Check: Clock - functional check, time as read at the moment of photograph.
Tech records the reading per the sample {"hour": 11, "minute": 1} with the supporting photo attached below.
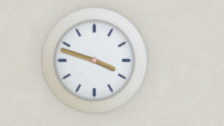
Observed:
{"hour": 3, "minute": 48}
